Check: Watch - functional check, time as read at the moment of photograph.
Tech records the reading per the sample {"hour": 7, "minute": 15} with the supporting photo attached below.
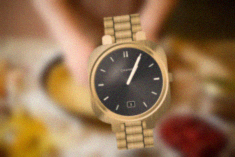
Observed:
{"hour": 1, "minute": 5}
